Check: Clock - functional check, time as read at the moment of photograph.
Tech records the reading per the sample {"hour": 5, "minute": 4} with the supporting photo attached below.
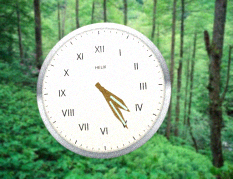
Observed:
{"hour": 4, "minute": 25}
